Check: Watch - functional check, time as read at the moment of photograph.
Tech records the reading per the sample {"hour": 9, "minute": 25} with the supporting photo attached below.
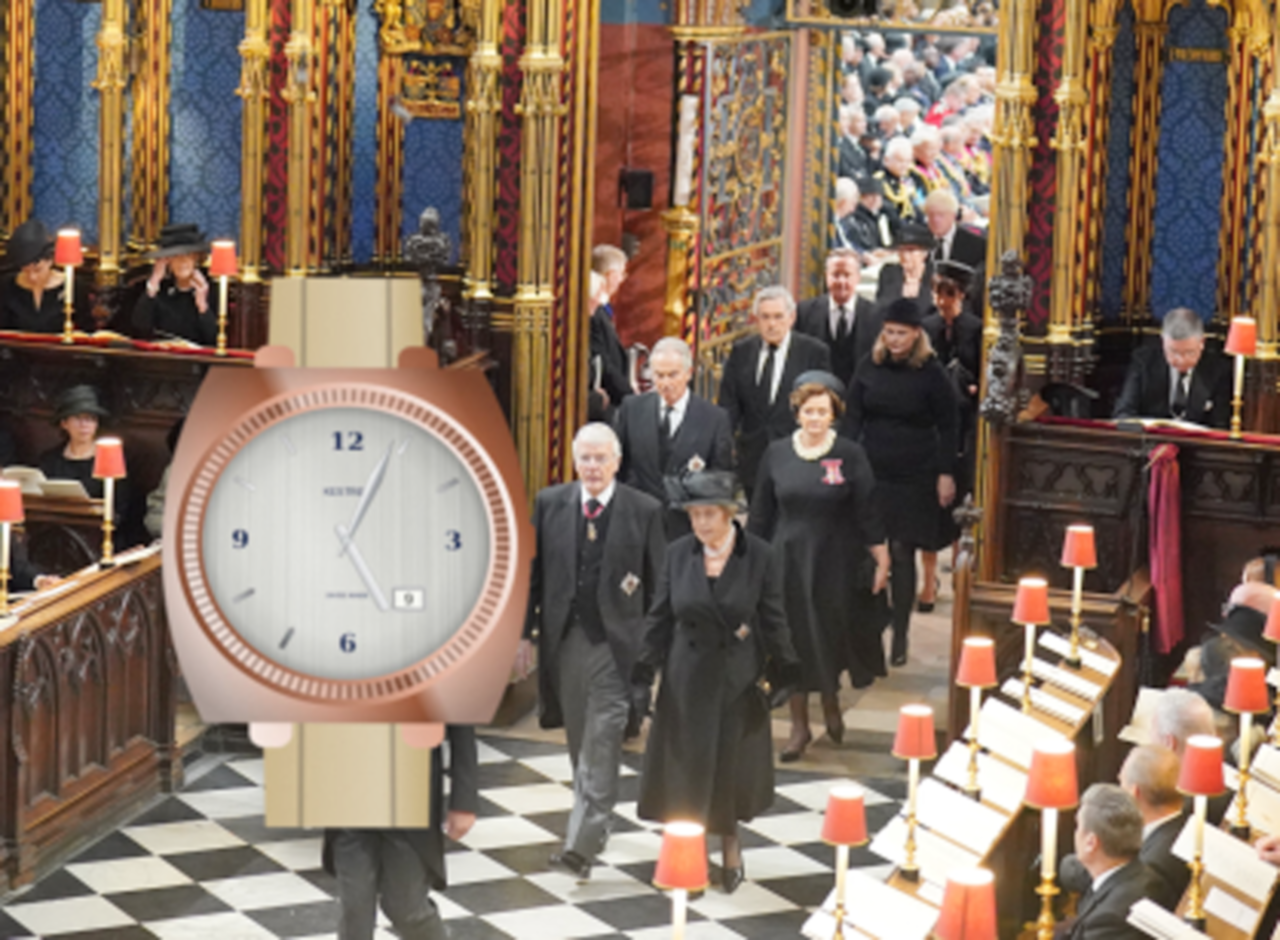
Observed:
{"hour": 5, "minute": 4}
